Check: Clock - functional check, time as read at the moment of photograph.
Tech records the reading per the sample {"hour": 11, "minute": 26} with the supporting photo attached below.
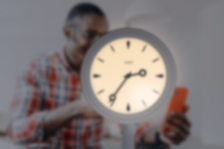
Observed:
{"hour": 2, "minute": 36}
